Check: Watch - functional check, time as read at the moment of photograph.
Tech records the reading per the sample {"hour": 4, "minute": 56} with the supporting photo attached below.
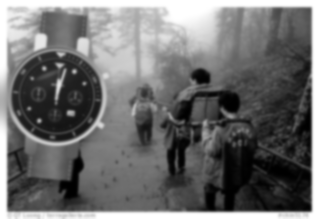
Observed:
{"hour": 12, "minute": 2}
